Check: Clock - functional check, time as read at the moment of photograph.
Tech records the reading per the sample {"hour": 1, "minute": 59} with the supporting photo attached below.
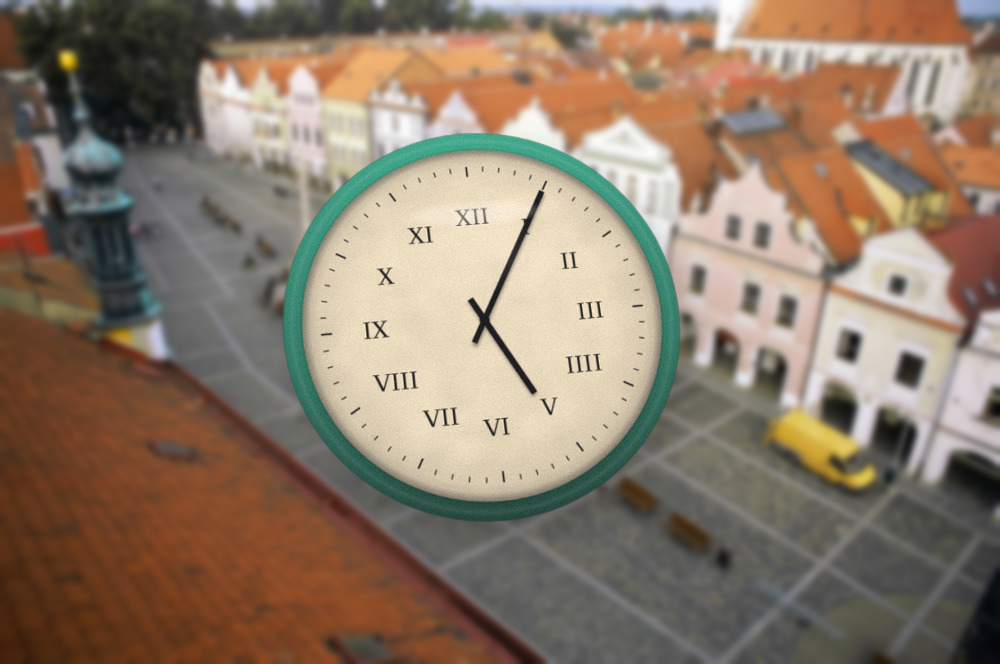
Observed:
{"hour": 5, "minute": 5}
